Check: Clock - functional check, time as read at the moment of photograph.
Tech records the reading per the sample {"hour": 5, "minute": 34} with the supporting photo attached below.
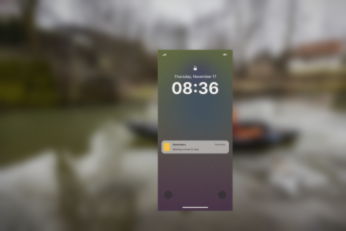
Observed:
{"hour": 8, "minute": 36}
